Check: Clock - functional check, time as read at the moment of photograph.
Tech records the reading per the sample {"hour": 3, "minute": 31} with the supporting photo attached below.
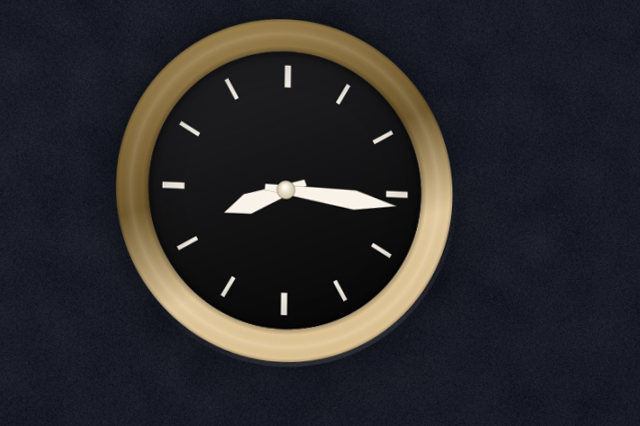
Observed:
{"hour": 8, "minute": 16}
